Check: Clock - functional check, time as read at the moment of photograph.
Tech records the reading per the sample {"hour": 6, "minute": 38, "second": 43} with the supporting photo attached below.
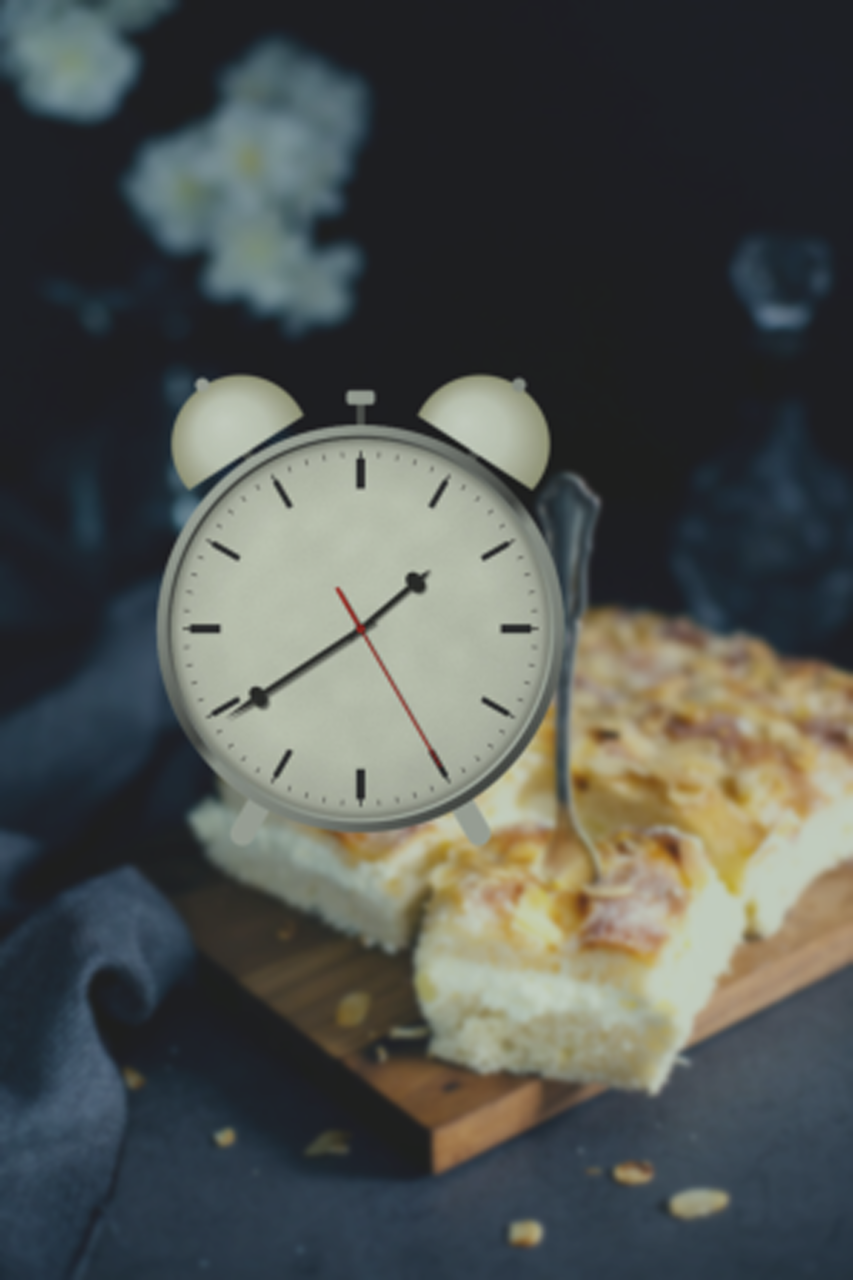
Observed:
{"hour": 1, "minute": 39, "second": 25}
